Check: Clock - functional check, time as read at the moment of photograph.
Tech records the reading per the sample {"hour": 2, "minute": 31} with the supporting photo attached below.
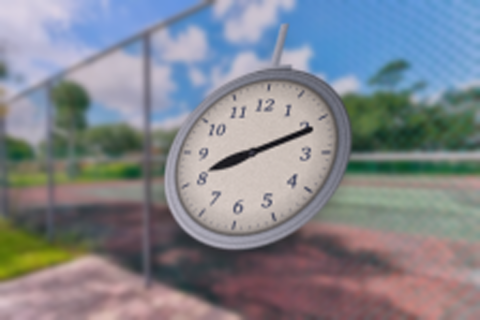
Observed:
{"hour": 8, "minute": 11}
